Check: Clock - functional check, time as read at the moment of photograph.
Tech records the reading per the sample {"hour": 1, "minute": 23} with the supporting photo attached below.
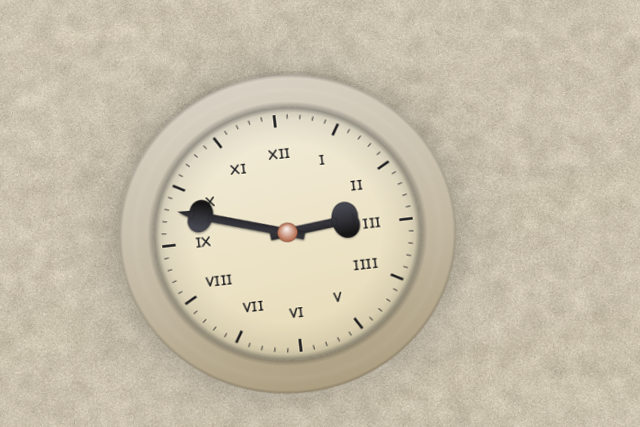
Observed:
{"hour": 2, "minute": 48}
